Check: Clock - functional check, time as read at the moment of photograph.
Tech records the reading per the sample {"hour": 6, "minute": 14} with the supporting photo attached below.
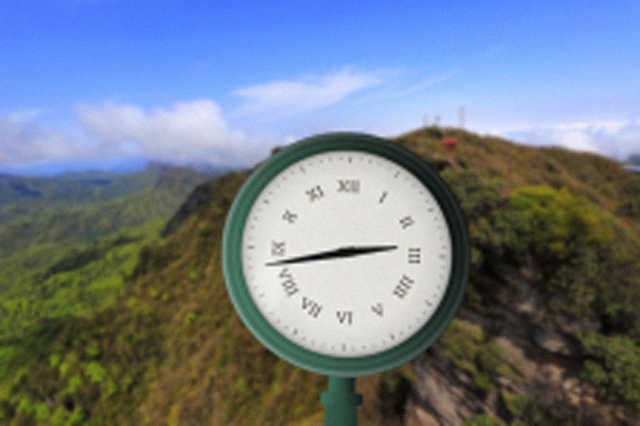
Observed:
{"hour": 2, "minute": 43}
